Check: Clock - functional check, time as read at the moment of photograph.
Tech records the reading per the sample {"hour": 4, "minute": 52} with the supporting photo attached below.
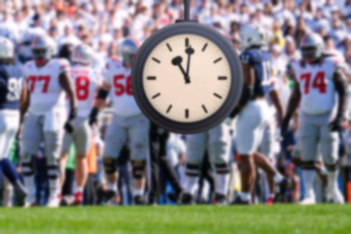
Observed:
{"hour": 11, "minute": 1}
